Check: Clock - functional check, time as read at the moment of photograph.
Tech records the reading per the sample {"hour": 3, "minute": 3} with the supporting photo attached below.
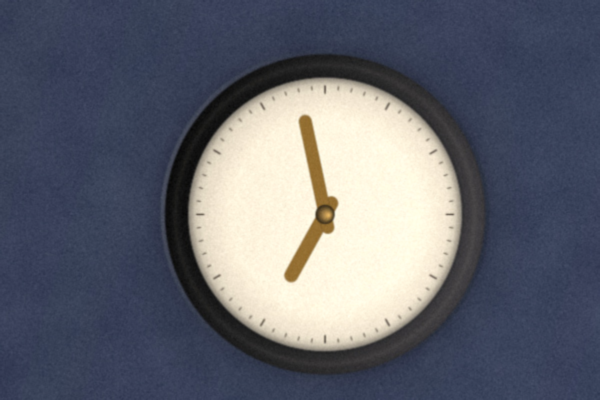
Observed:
{"hour": 6, "minute": 58}
